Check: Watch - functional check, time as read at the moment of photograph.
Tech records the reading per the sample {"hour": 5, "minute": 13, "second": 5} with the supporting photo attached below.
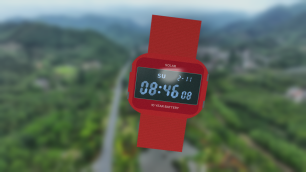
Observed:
{"hour": 8, "minute": 46, "second": 8}
